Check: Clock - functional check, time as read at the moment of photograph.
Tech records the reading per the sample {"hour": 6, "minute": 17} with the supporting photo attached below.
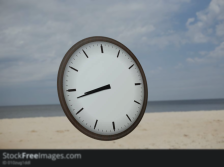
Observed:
{"hour": 8, "minute": 43}
